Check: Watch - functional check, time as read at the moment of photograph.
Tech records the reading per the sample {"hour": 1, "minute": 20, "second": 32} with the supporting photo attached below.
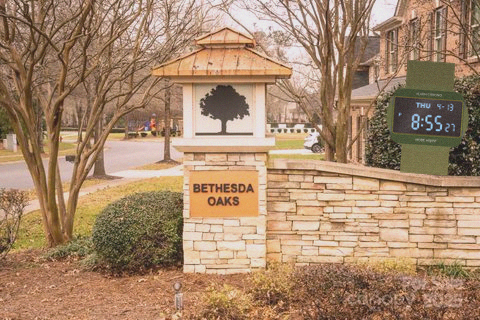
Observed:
{"hour": 8, "minute": 55, "second": 27}
